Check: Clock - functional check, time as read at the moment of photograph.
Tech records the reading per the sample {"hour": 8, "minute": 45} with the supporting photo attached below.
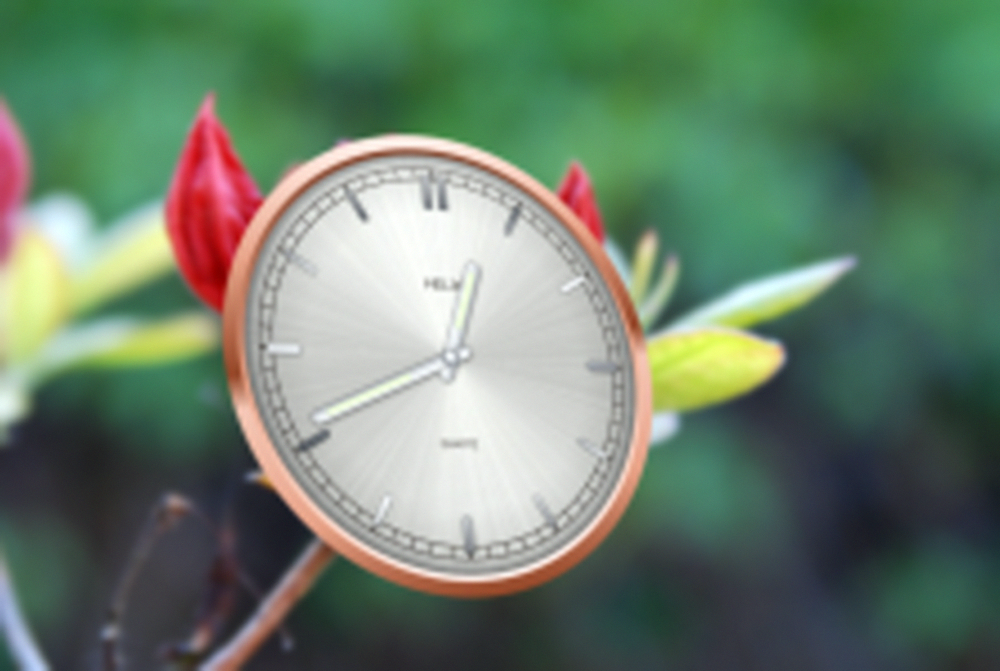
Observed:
{"hour": 12, "minute": 41}
